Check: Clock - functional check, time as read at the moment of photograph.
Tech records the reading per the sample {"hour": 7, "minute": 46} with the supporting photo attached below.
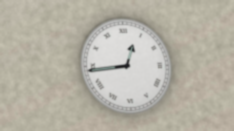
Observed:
{"hour": 12, "minute": 44}
